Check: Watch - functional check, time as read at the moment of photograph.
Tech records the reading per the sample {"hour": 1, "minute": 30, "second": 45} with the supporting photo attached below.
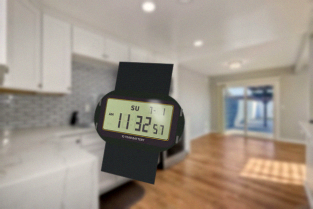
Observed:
{"hour": 11, "minute": 32, "second": 57}
